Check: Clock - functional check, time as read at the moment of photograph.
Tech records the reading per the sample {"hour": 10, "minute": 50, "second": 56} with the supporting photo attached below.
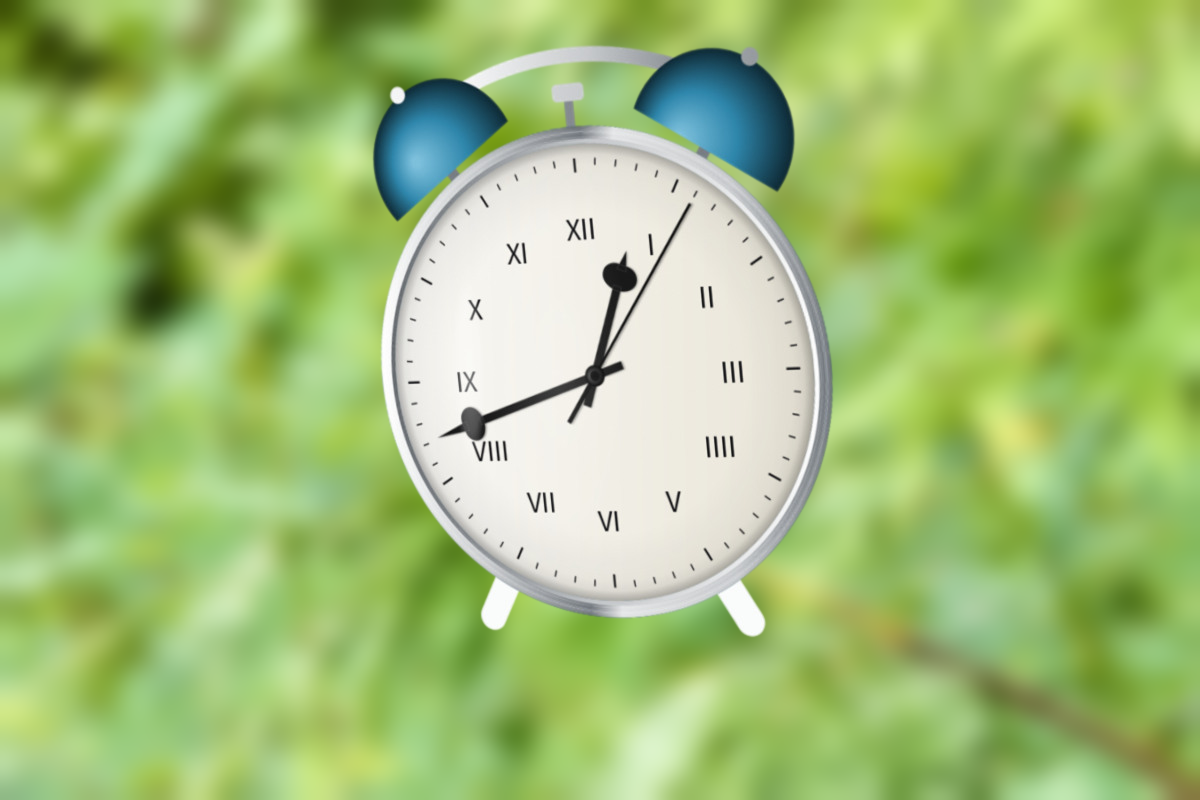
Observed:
{"hour": 12, "minute": 42, "second": 6}
